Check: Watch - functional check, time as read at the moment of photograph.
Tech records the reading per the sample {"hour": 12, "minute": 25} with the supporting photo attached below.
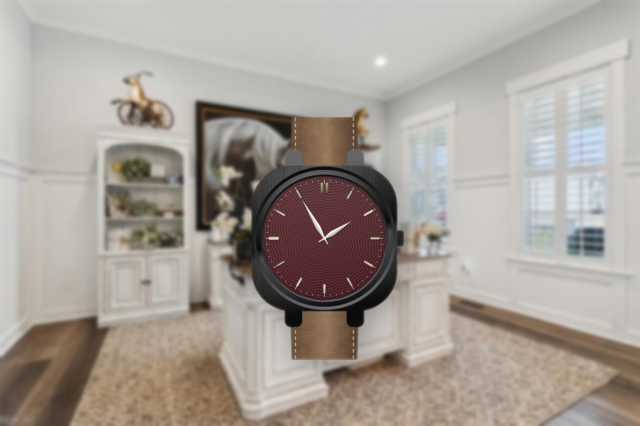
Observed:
{"hour": 1, "minute": 55}
